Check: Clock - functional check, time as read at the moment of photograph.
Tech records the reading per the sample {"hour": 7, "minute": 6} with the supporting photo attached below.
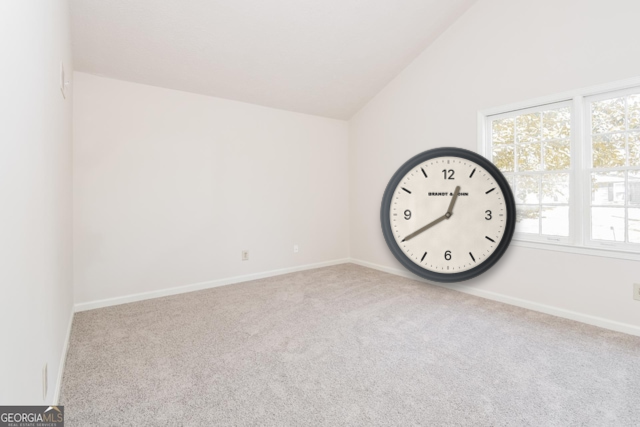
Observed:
{"hour": 12, "minute": 40}
